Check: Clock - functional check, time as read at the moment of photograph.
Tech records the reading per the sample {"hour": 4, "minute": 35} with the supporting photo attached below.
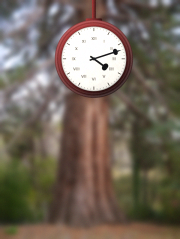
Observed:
{"hour": 4, "minute": 12}
